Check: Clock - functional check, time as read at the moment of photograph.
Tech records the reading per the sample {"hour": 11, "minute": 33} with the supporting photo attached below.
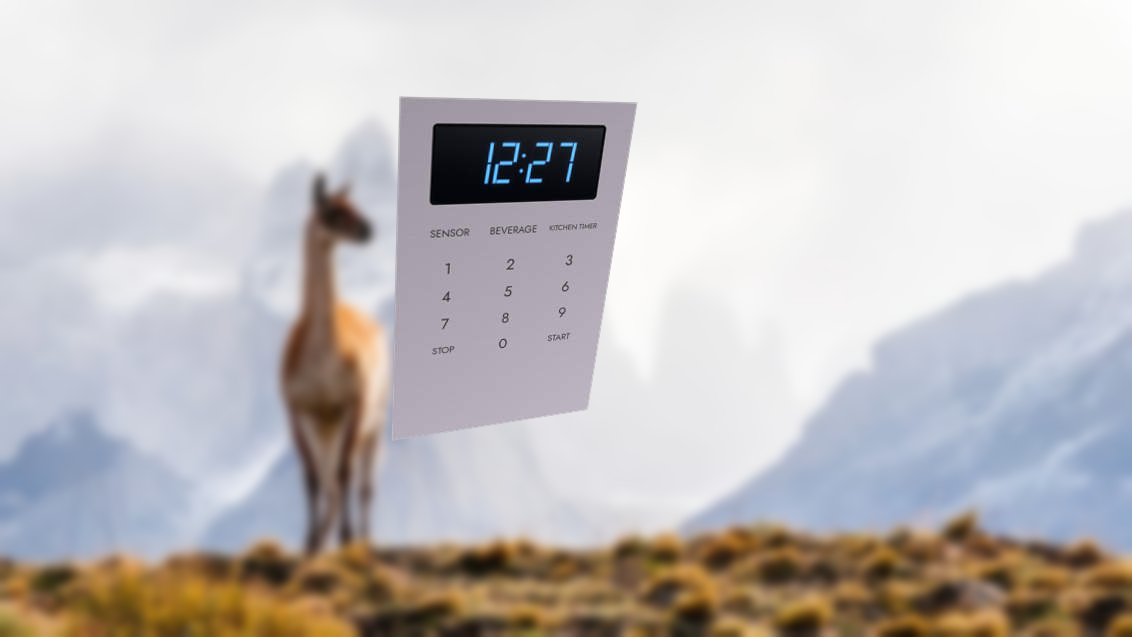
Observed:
{"hour": 12, "minute": 27}
